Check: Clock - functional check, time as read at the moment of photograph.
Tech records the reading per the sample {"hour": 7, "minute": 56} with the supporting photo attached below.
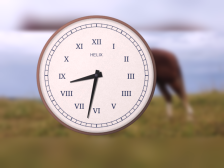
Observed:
{"hour": 8, "minute": 32}
